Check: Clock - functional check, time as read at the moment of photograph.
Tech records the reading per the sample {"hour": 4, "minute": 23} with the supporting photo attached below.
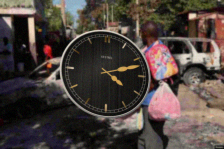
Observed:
{"hour": 4, "minute": 12}
